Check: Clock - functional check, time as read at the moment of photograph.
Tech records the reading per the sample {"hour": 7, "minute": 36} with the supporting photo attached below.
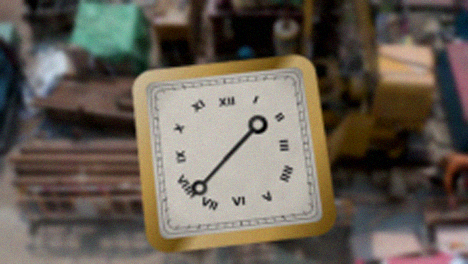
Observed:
{"hour": 1, "minute": 38}
